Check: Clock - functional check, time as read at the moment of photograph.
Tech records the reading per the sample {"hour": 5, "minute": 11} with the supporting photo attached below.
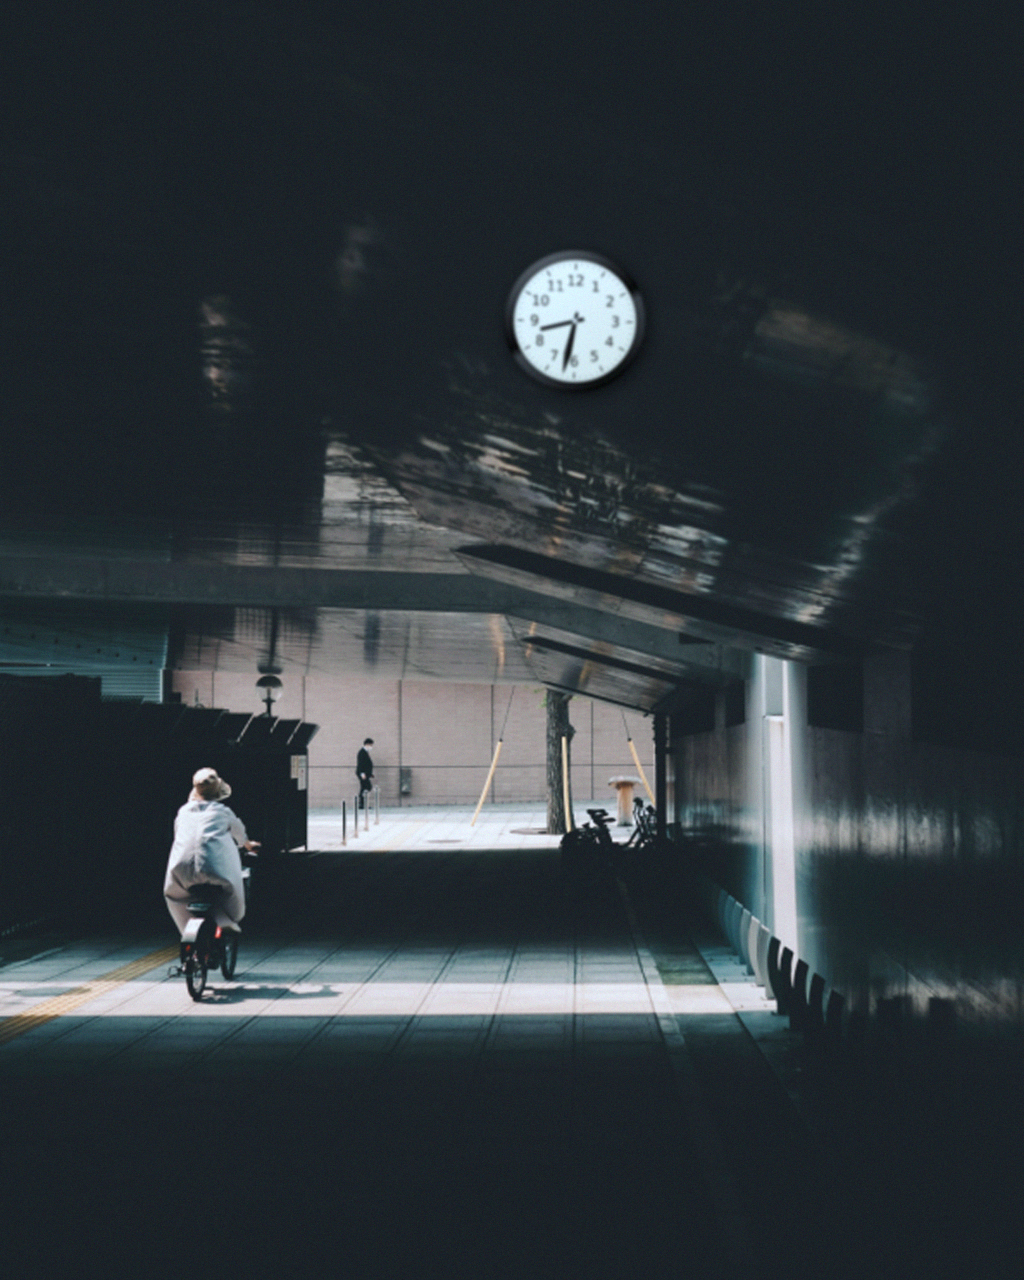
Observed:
{"hour": 8, "minute": 32}
